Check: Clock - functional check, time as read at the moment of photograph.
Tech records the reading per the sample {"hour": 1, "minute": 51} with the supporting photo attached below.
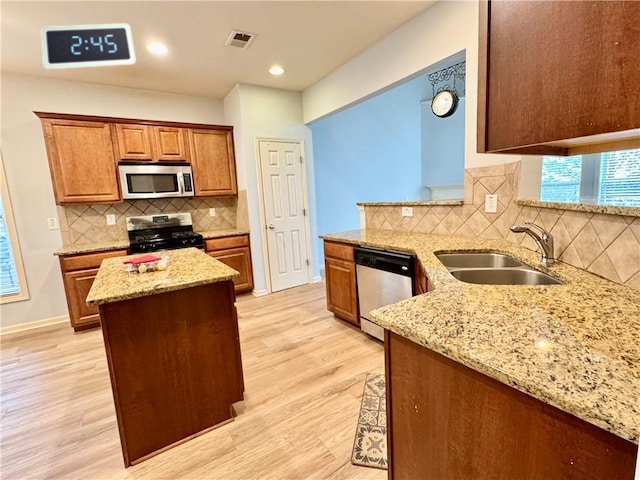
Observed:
{"hour": 2, "minute": 45}
